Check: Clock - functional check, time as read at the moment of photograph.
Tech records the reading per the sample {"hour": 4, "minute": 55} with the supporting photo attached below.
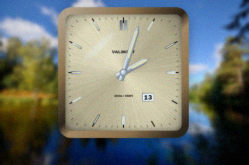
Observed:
{"hour": 2, "minute": 3}
